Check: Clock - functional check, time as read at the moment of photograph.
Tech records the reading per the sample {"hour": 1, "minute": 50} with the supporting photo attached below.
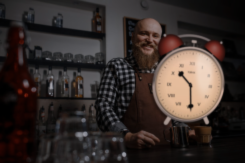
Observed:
{"hour": 10, "minute": 29}
